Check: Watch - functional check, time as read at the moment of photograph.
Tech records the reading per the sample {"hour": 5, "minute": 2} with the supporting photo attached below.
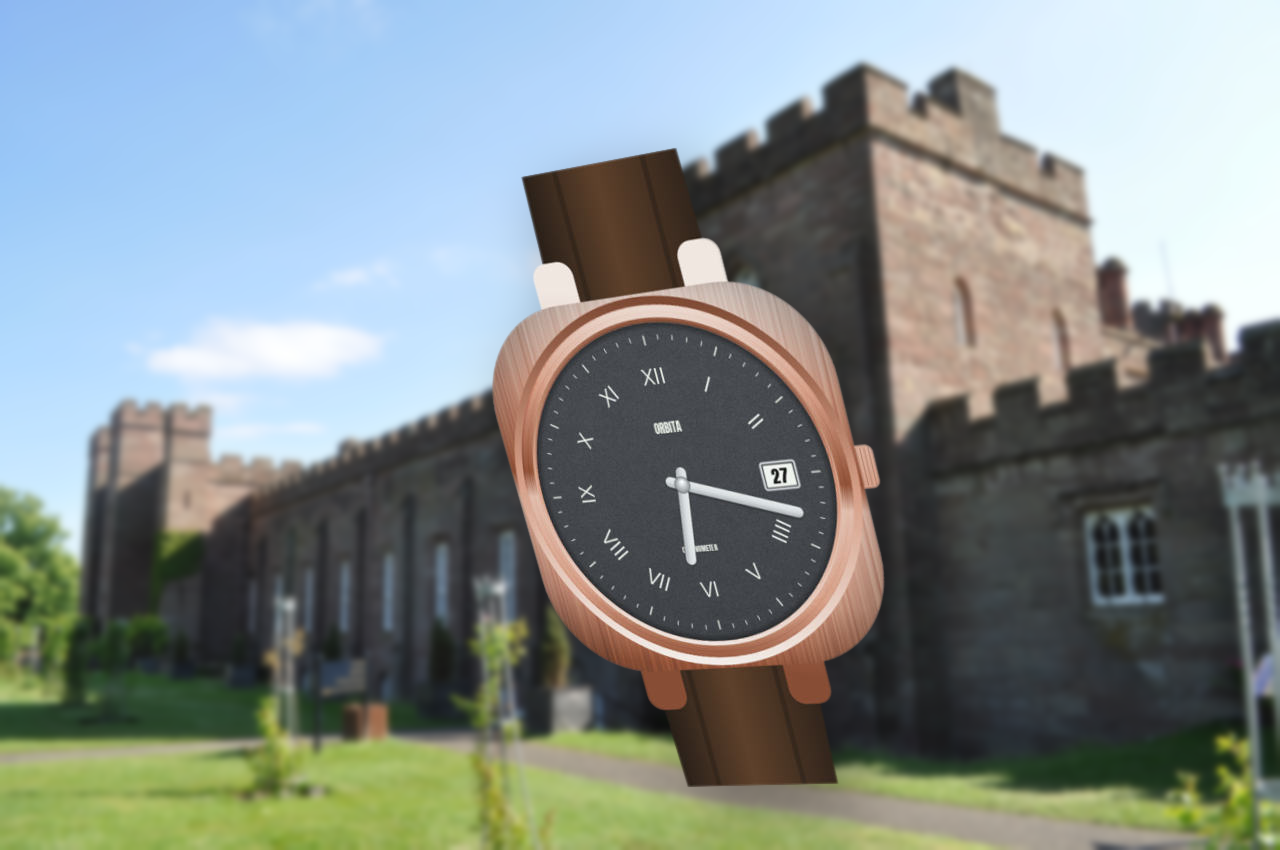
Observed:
{"hour": 6, "minute": 18}
